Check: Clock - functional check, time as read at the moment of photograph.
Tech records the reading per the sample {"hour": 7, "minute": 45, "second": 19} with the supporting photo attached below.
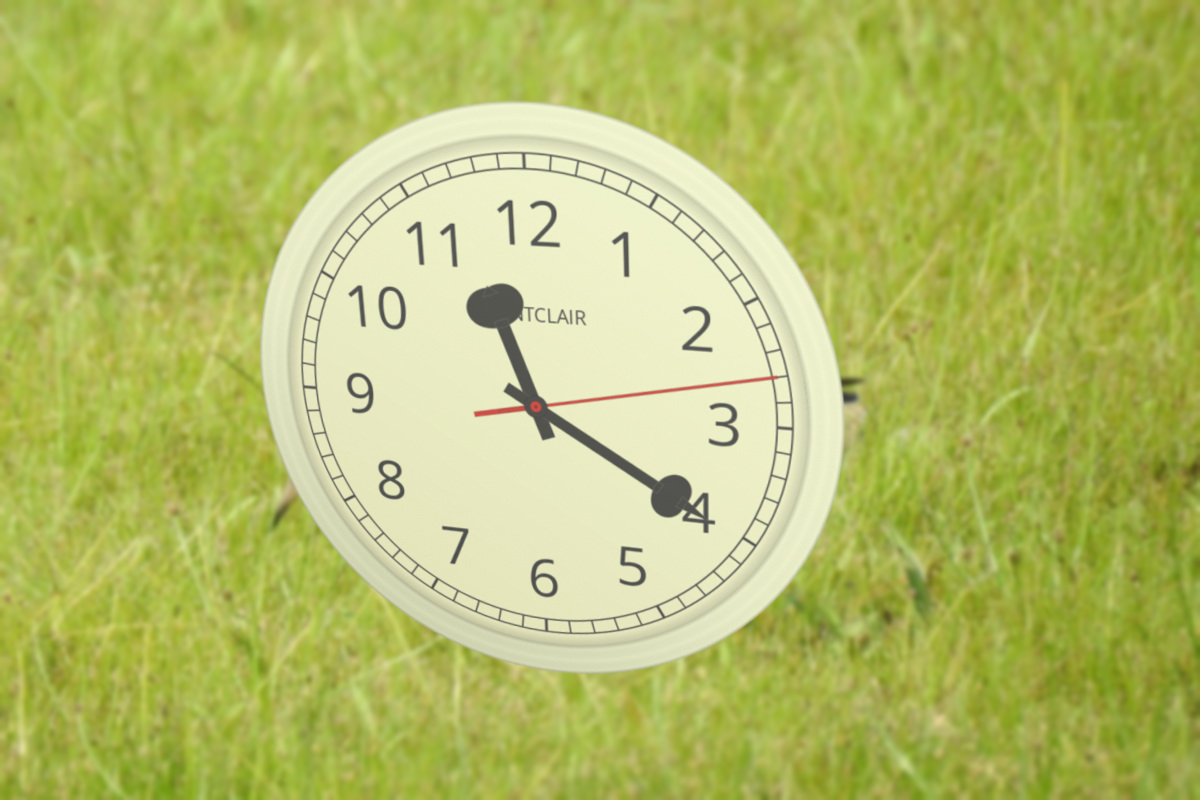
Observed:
{"hour": 11, "minute": 20, "second": 13}
